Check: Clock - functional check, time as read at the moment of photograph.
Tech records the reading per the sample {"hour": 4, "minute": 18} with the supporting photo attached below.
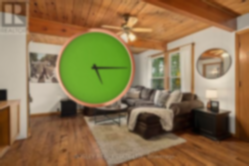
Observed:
{"hour": 5, "minute": 15}
